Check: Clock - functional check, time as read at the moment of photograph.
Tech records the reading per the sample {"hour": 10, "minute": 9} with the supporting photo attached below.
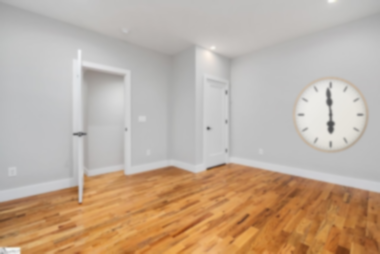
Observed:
{"hour": 5, "minute": 59}
